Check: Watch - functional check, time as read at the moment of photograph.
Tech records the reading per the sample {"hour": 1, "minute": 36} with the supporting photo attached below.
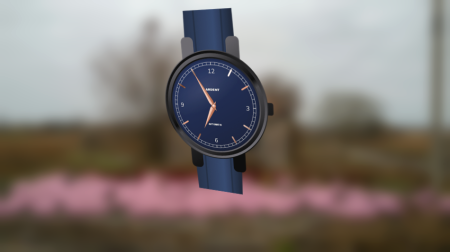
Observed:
{"hour": 6, "minute": 55}
